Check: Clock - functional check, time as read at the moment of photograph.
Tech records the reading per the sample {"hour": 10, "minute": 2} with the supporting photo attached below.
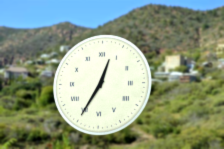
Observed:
{"hour": 12, "minute": 35}
